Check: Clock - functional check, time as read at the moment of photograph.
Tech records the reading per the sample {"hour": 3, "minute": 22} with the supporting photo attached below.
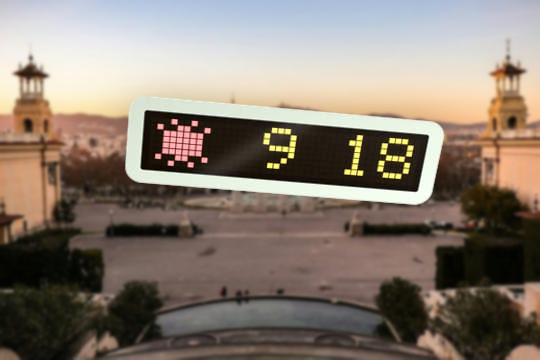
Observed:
{"hour": 9, "minute": 18}
